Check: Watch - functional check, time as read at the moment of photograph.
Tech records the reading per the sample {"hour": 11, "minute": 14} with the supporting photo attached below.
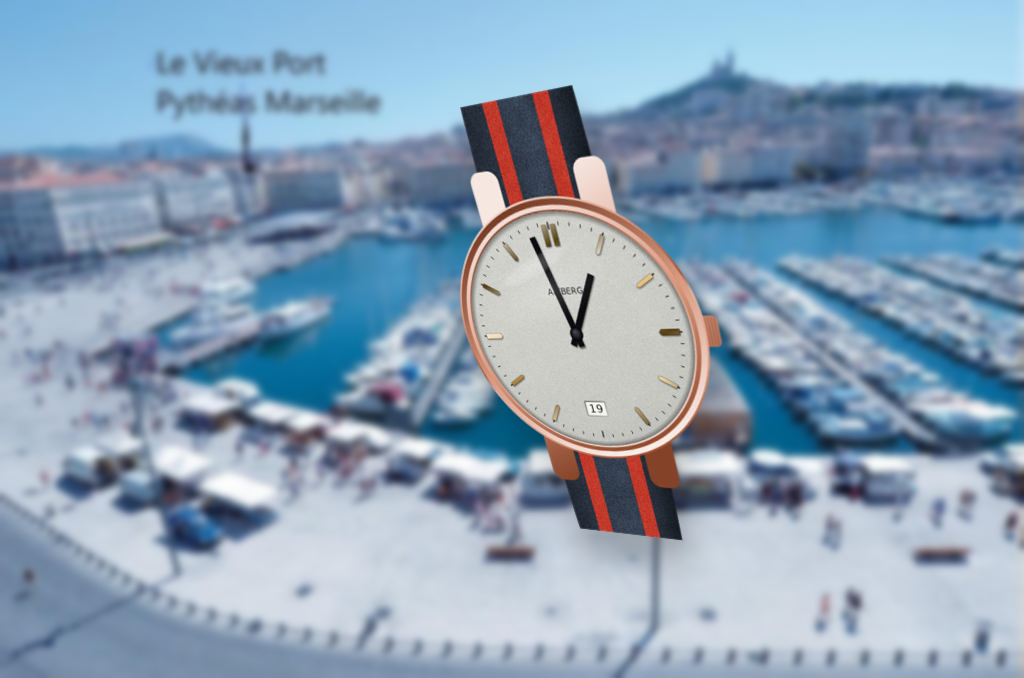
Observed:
{"hour": 12, "minute": 58}
